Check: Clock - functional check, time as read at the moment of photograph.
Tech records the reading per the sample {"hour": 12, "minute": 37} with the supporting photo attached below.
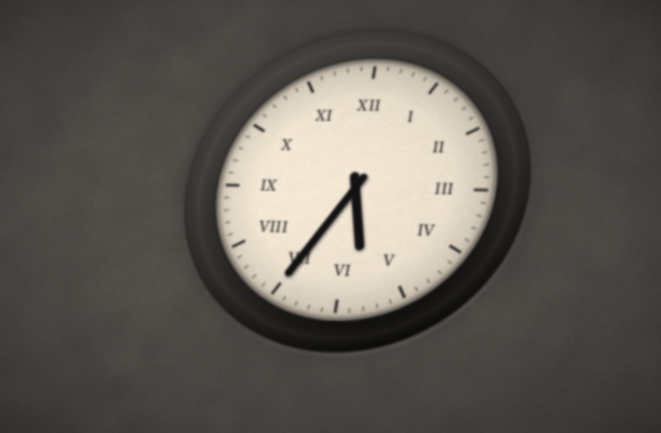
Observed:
{"hour": 5, "minute": 35}
